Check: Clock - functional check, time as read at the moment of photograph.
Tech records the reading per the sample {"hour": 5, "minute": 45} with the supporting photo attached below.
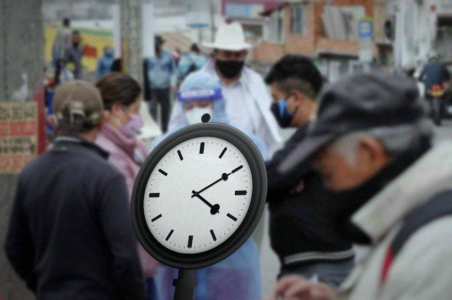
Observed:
{"hour": 4, "minute": 10}
